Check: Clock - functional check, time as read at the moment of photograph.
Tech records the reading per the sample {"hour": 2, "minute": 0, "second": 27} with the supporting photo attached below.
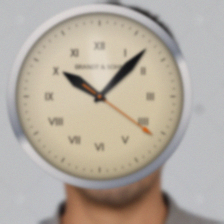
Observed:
{"hour": 10, "minute": 7, "second": 21}
